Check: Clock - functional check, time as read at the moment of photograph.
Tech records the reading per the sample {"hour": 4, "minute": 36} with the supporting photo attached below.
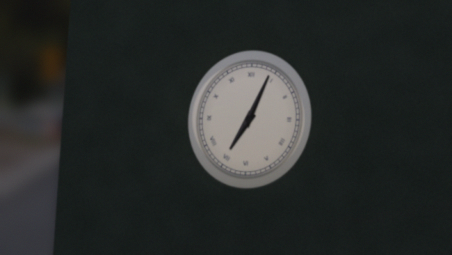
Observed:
{"hour": 7, "minute": 4}
